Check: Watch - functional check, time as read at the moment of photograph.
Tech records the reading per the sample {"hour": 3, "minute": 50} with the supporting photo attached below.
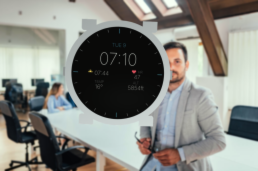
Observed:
{"hour": 7, "minute": 10}
